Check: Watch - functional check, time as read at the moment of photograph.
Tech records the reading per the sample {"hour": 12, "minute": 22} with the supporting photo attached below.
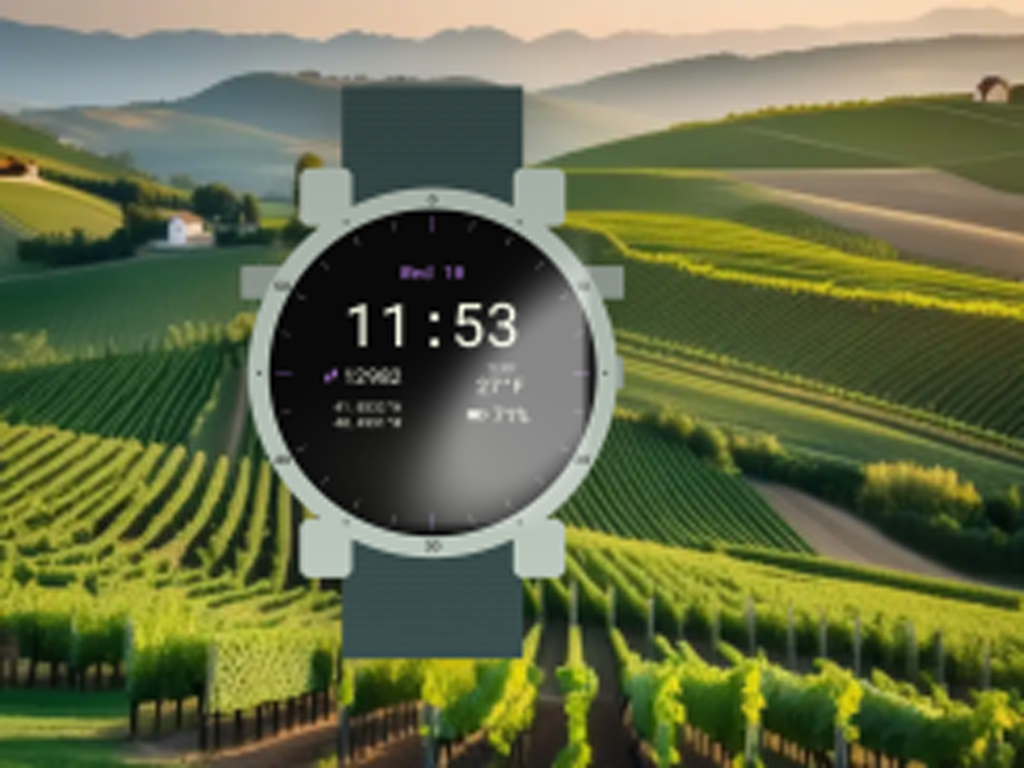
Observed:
{"hour": 11, "minute": 53}
